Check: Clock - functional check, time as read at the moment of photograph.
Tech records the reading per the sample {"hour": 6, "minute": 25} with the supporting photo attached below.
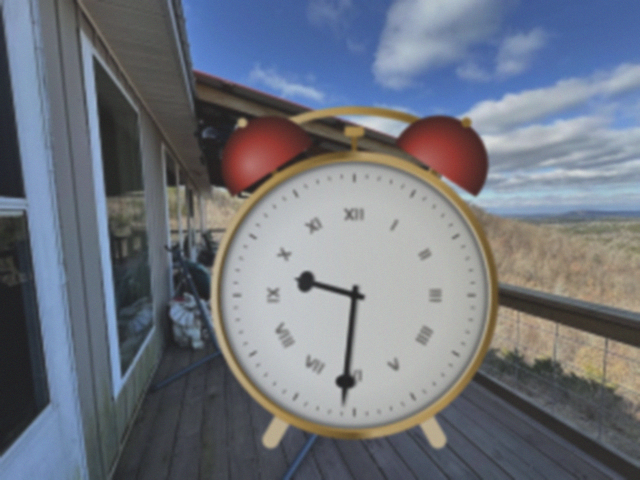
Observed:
{"hour": 9, "minute": 31}
